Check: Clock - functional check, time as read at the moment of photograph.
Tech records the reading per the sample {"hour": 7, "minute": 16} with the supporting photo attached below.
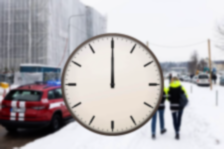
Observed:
{"hour": 12, "minute": 0}
